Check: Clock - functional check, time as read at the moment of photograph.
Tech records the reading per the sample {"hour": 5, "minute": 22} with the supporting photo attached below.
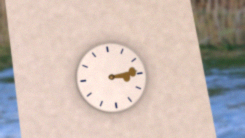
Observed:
{"hour": 3, "minute": 14}
